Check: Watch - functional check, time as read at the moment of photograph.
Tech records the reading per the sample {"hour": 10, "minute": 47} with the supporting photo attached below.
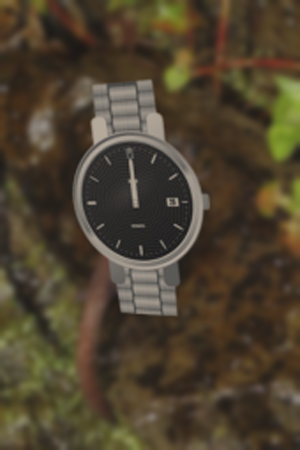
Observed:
{"hour": 12, "minute": 0}
